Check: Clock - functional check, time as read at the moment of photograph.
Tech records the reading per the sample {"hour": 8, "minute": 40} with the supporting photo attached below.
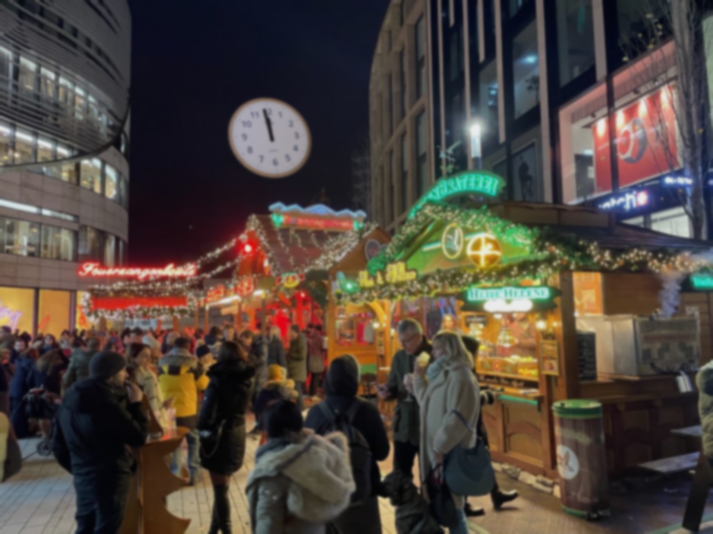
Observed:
{"hour": 11, "minute": 59}
